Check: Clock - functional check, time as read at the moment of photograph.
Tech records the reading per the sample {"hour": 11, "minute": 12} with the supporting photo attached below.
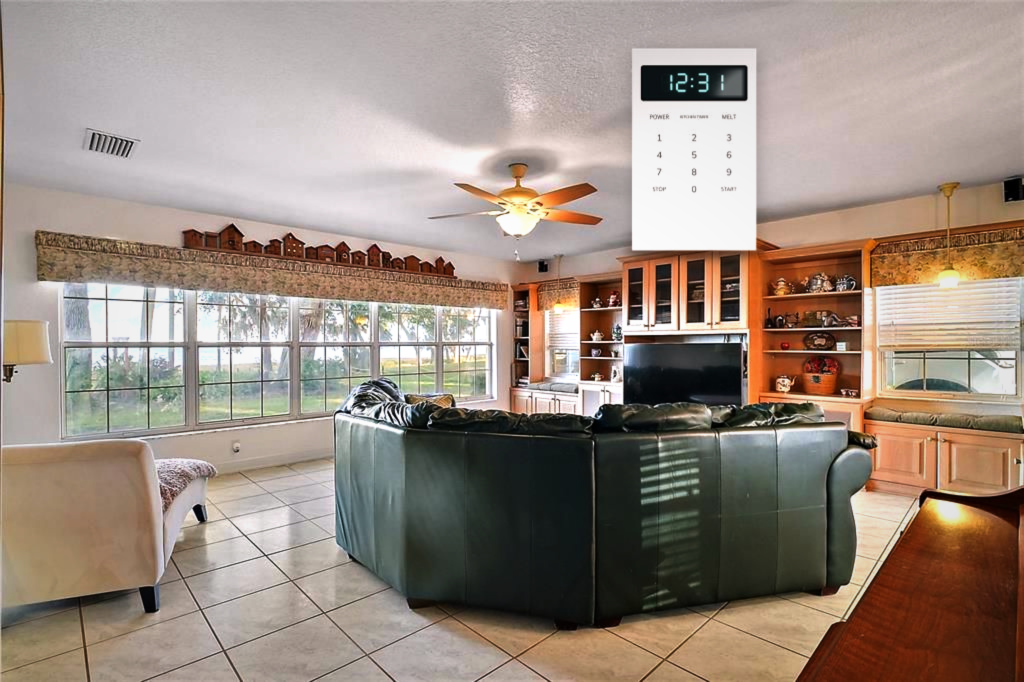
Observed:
{"hour": 12, "minute": 31}
